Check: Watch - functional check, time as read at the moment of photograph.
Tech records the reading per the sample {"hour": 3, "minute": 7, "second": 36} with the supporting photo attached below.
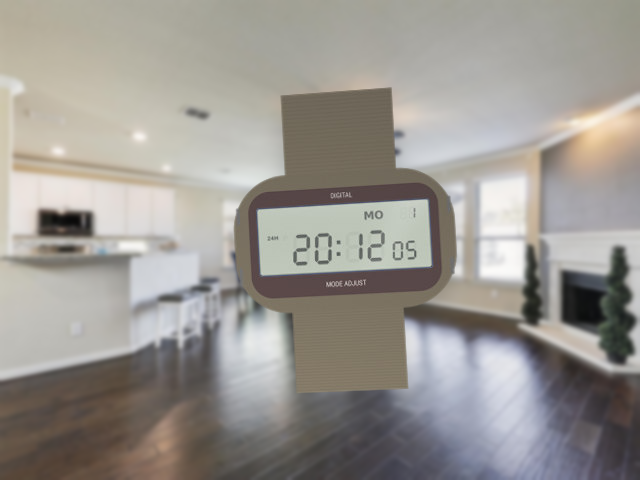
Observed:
{"hour": 20, "minute": 12, "second": 5}
